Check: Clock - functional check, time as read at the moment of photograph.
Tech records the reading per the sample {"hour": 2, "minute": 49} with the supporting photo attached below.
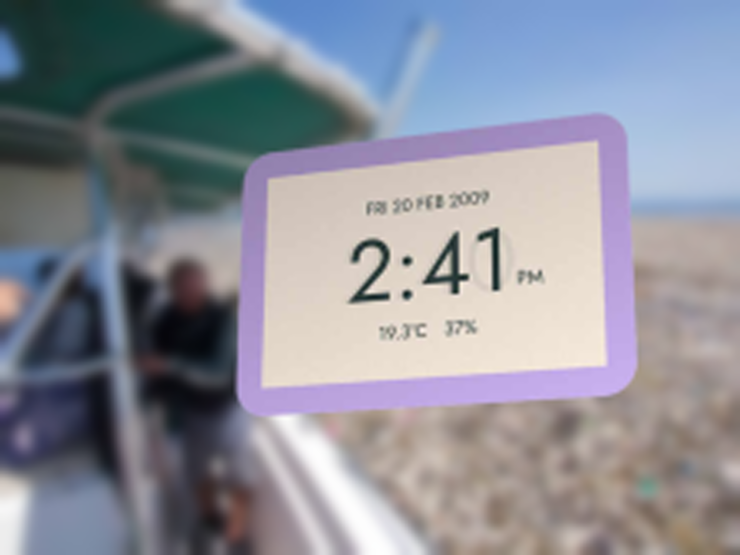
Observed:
{"hour": 2, "minute": 41}
